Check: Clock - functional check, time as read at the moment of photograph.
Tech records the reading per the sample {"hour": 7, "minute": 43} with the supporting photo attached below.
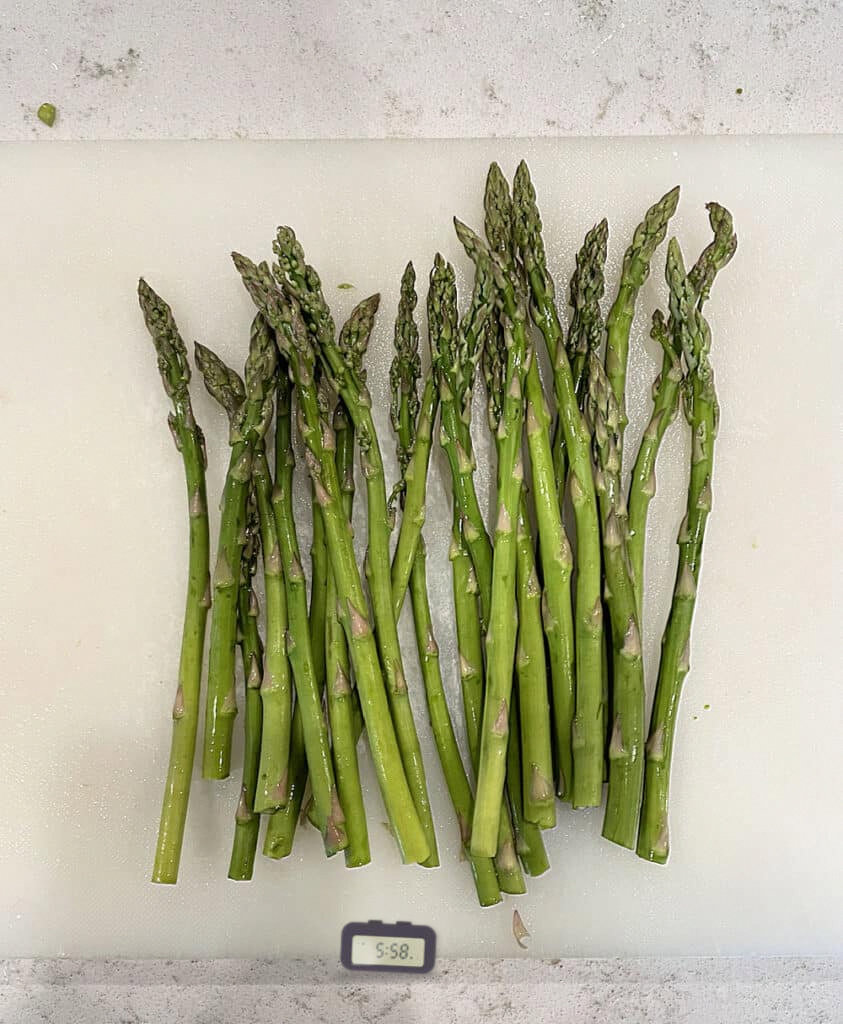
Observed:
{"hour": 5, "minute": 58}
